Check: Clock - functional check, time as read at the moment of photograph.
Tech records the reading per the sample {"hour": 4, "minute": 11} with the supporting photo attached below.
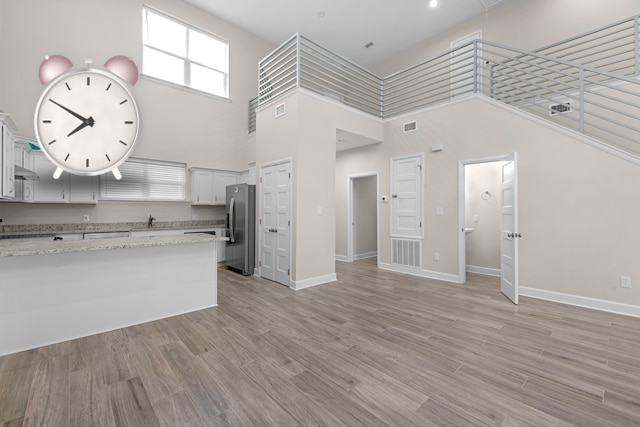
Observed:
{"hour": 7, "minute": 50}
